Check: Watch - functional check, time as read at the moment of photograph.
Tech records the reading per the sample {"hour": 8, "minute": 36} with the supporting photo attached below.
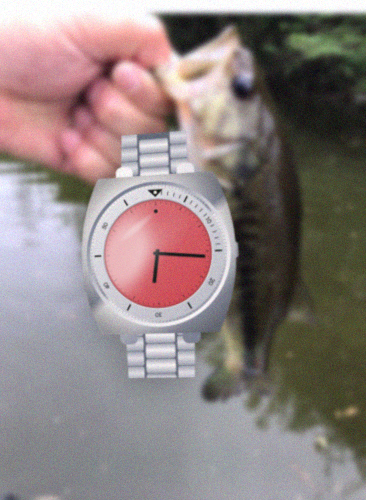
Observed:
{"hour": 6, "minute": 16}
